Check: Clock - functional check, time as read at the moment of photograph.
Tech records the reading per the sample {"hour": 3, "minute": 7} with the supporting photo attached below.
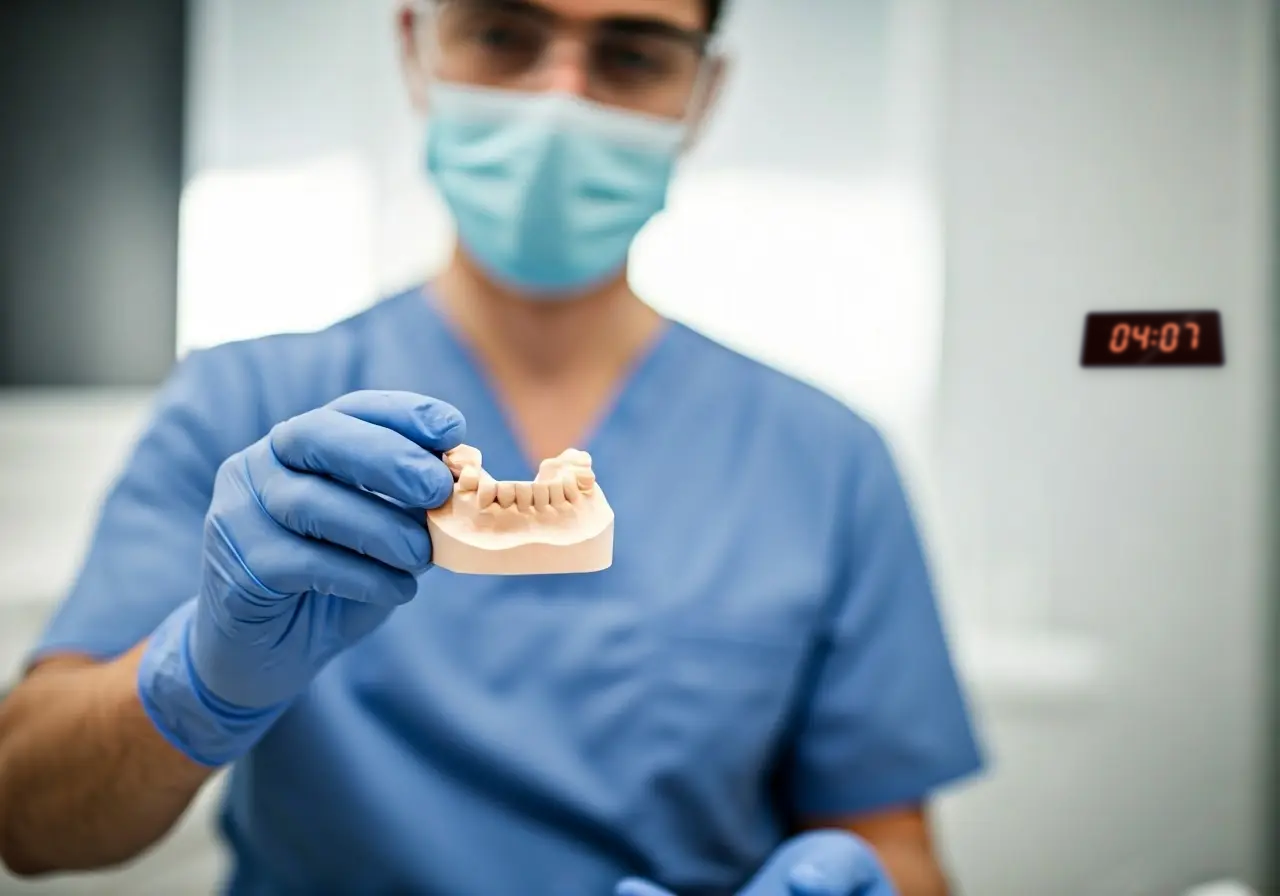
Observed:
{"hour": 4, "minute": 7}
